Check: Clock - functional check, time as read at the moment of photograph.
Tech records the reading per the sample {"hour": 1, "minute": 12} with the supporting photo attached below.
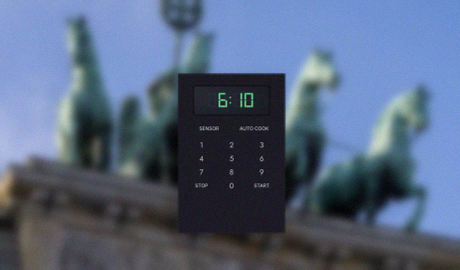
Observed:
{"hour": 6, "minute": 10}
